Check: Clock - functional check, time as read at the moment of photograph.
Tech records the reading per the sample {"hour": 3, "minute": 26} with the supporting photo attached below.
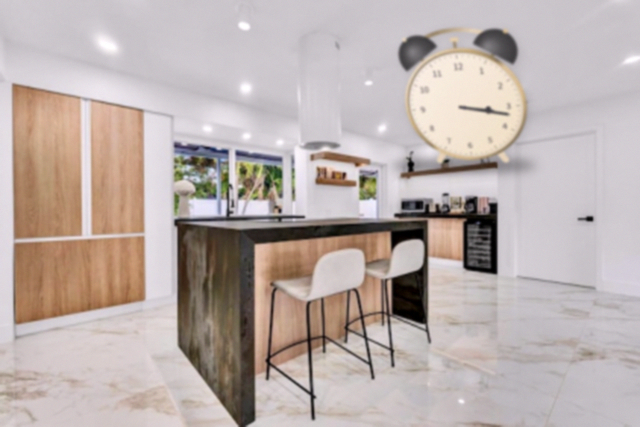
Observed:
{"hour": 3, "minute": 17}
